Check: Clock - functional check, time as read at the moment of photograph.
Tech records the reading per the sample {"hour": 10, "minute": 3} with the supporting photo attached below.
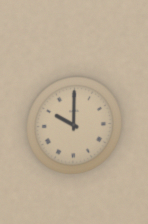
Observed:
{"hour": 10, "minute": 0}
